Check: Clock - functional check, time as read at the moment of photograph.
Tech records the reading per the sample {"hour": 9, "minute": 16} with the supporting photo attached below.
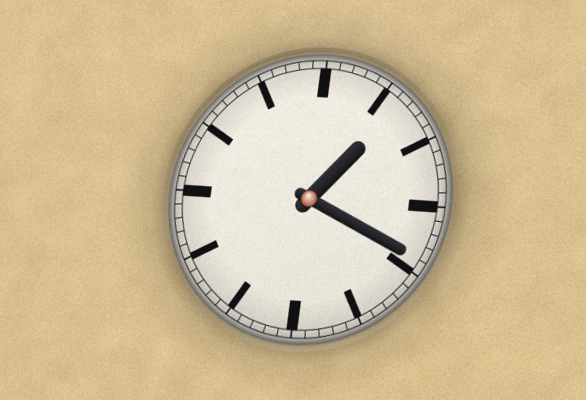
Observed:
{"hour": 1, "minute": 19}
